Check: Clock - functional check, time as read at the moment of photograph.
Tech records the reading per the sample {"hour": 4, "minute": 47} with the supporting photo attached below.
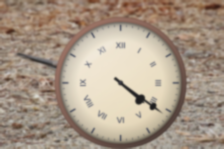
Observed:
{"hour": 4, "minute": 21}
